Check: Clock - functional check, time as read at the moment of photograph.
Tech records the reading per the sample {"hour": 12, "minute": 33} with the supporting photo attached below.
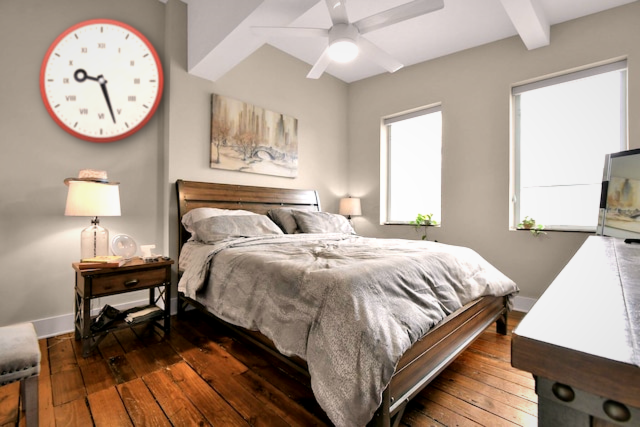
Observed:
{"hour": 9, "minute": 27}
